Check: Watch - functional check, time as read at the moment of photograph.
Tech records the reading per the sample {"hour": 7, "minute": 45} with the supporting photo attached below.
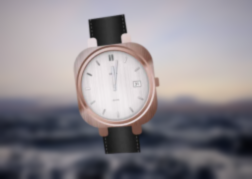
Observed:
{"hour": 12, "minute": 2}
